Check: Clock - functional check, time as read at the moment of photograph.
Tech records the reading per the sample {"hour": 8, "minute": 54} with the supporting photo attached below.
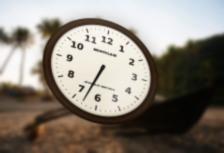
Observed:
{"hour": 6, "minute": 33}
